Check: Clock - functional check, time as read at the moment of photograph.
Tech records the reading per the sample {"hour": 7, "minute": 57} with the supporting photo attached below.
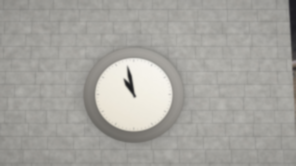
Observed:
{"hour": 10, "minute": 58}
